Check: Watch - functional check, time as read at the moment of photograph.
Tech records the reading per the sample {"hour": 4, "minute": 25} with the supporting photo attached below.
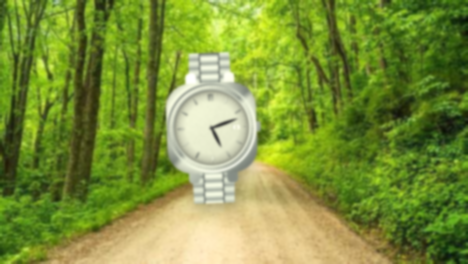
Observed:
{"hour": 5, "minute": 12}
